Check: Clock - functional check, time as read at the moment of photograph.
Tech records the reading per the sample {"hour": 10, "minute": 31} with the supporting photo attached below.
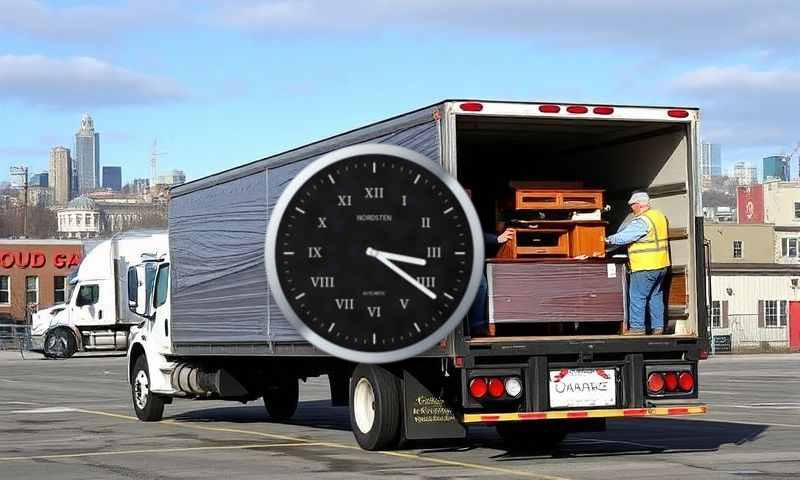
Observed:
{"hour": 3, "minute": 21}
